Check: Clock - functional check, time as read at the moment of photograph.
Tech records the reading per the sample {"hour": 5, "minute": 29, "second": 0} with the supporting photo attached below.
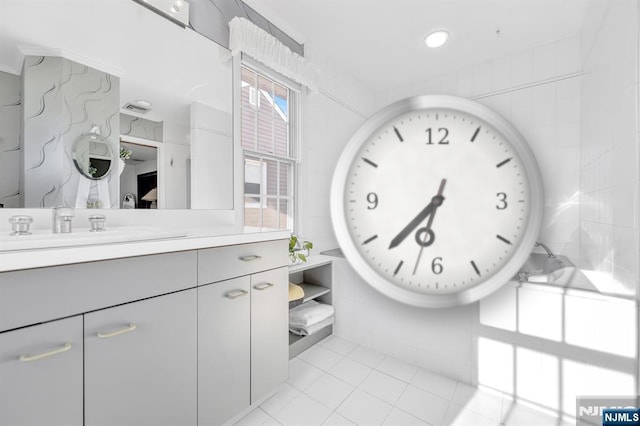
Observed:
{"hour": 6, "minute": 37, "second": 33}
